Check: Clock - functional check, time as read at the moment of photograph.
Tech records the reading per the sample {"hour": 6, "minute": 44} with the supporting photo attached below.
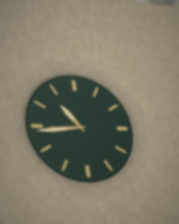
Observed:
{"hour": 10, "minute": 44}
